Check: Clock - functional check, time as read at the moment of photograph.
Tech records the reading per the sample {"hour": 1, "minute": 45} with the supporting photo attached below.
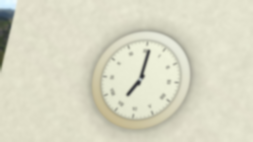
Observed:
{"hour": 7, "minute": 1}
